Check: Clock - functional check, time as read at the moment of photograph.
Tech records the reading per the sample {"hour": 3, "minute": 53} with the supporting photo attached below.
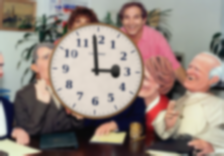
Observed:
{"hour": 2, "minute": 59}
